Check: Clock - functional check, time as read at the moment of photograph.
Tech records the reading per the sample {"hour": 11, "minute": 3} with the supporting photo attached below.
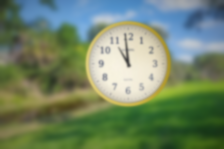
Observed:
{"hour": 10, "minute": 59}
